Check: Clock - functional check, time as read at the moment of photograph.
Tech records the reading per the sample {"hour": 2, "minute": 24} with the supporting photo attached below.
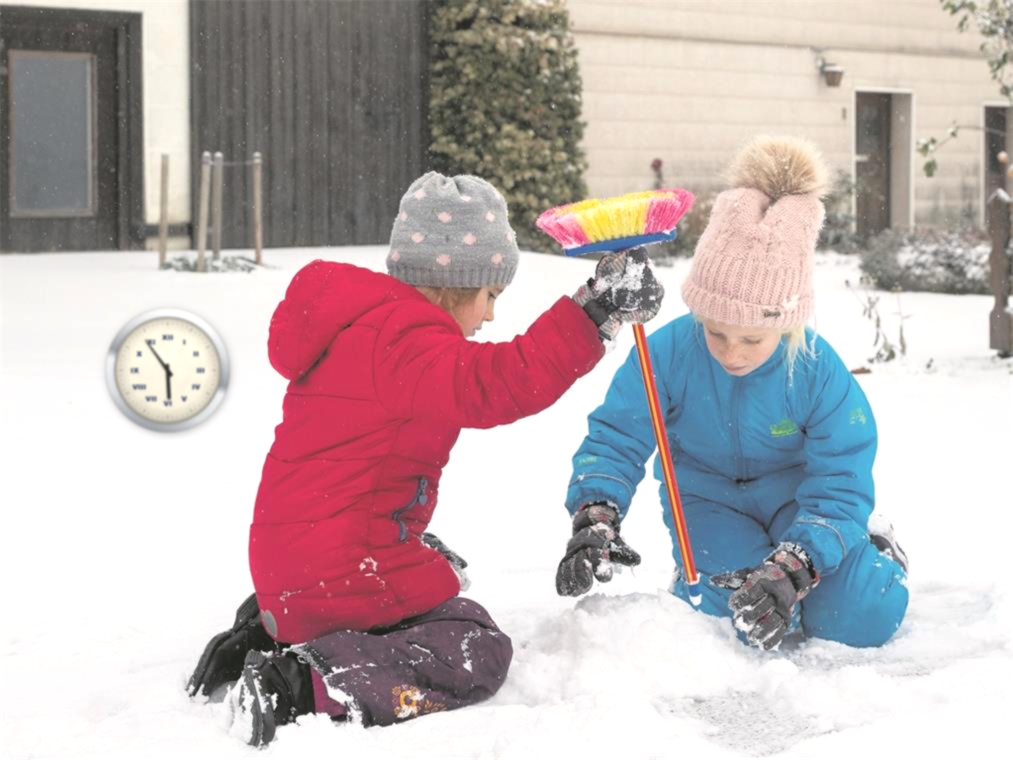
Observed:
{"hour": 5, "minute": 54}
